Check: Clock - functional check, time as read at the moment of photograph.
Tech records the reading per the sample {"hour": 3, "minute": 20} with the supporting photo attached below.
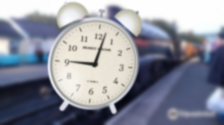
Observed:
{"hour": 9, "minute": 2}
